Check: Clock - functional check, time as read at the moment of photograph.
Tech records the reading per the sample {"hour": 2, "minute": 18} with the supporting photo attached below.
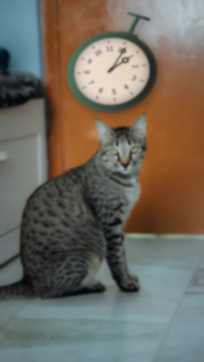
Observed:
{"hour": 1, "minute": 1}
